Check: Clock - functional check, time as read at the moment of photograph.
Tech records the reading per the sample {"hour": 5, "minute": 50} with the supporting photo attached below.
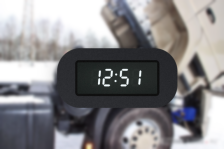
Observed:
{"hour": 12, "minute": 51}
